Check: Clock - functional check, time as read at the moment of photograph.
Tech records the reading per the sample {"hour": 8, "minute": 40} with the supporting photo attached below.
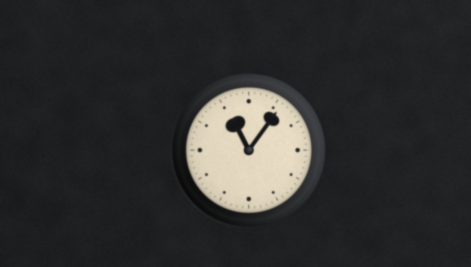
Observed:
{"hour": 11, "minute": 6}
